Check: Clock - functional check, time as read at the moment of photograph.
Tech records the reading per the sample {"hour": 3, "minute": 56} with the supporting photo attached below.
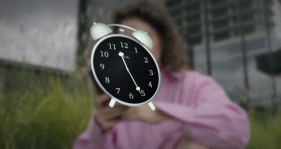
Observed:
{"hour": 11, "minute": 26}
